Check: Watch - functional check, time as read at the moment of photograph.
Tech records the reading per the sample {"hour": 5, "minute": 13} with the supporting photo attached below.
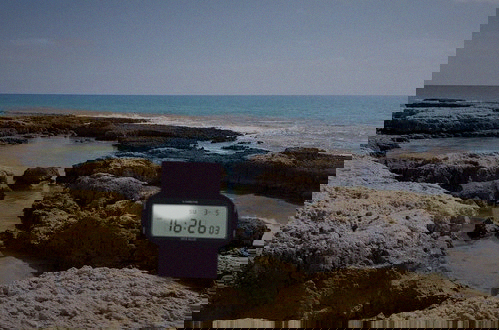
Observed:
{"hour": 16, "minute": 26}
